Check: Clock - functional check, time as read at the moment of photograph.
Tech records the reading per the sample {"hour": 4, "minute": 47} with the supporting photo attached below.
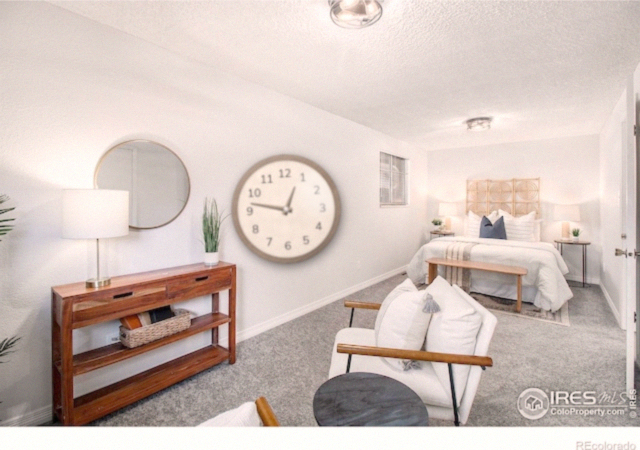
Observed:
{"hour": 12, "minute": 47}
